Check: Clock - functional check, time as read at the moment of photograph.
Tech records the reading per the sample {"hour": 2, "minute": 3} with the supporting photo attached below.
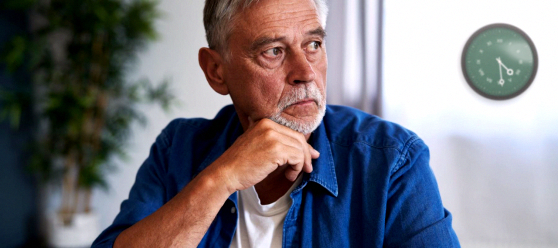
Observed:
{"hour": 4, "minute": 29}
